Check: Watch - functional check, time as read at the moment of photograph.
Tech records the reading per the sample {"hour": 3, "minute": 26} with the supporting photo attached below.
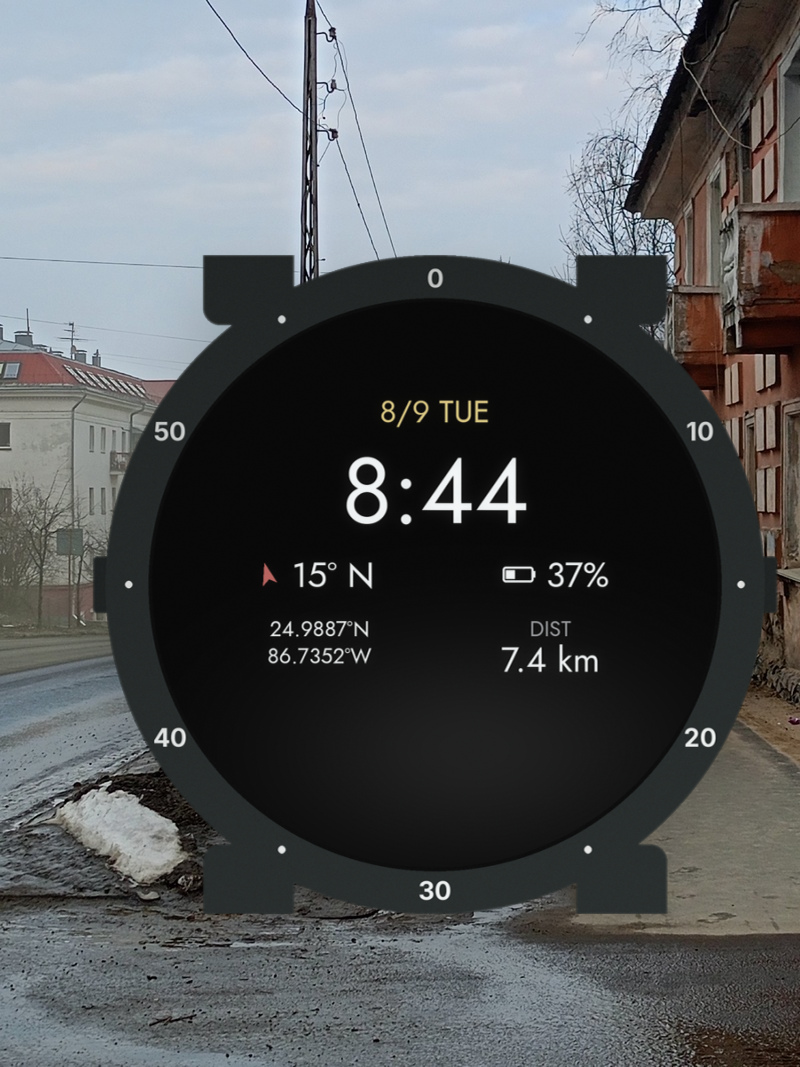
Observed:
{"hour": 8, "minute": 44}
